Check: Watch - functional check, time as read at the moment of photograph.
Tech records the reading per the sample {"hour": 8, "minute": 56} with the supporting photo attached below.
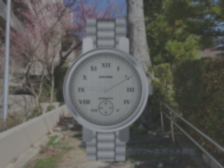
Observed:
{"hour": 9, "minute": 10}
